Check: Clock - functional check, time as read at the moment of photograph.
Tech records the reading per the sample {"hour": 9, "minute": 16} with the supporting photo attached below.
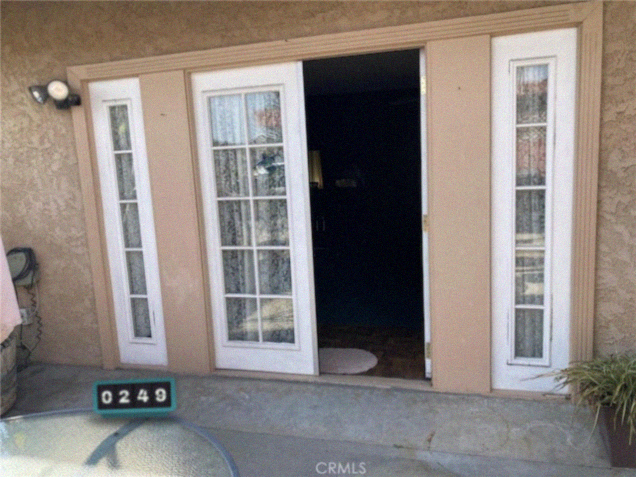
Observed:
{"hour": 2, "minute": 49}
